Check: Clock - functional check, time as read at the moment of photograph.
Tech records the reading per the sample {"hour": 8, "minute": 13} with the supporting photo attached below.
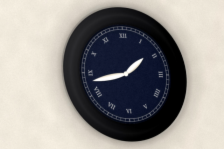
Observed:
{"hour": 1, "minute": 43}
